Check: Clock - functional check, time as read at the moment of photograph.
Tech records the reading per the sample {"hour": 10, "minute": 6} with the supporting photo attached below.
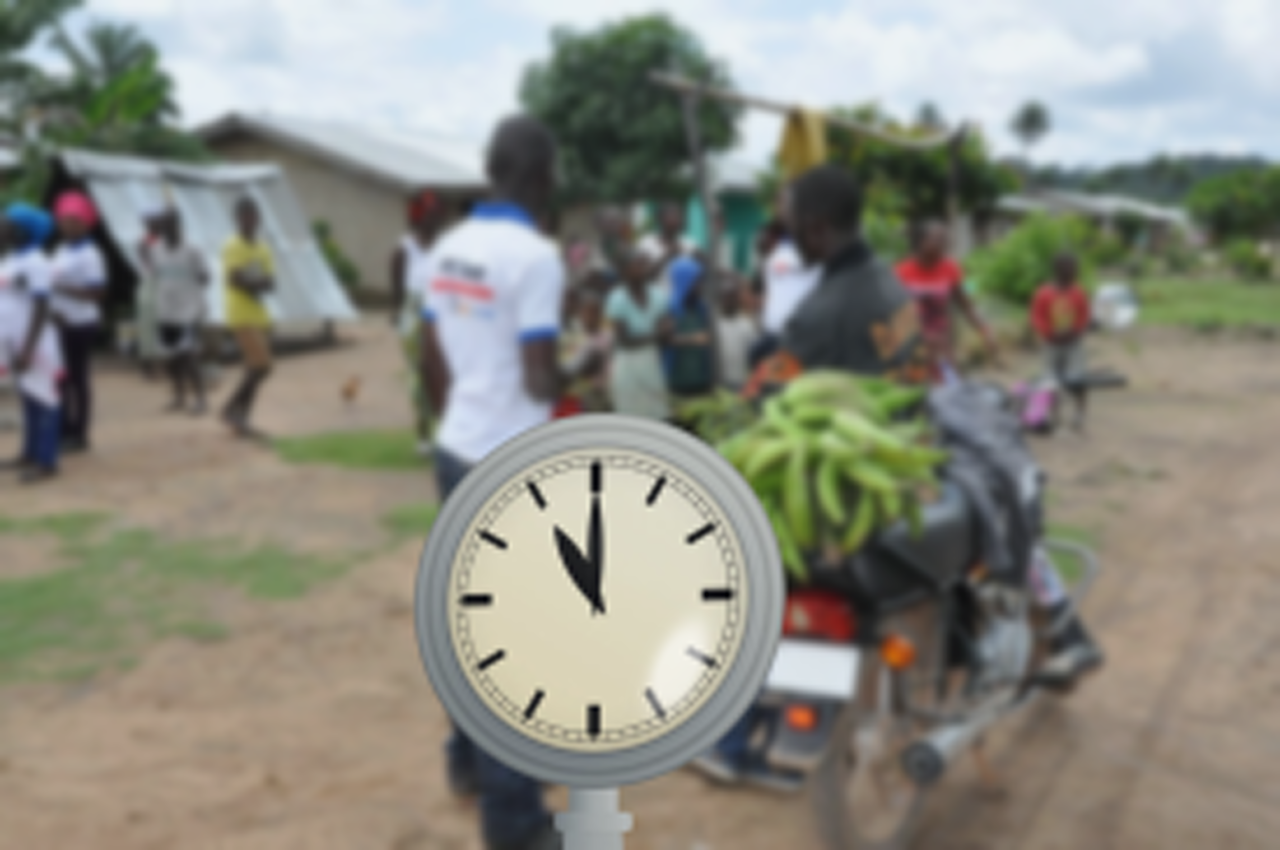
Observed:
{"hour": 11, "minute": 0}
